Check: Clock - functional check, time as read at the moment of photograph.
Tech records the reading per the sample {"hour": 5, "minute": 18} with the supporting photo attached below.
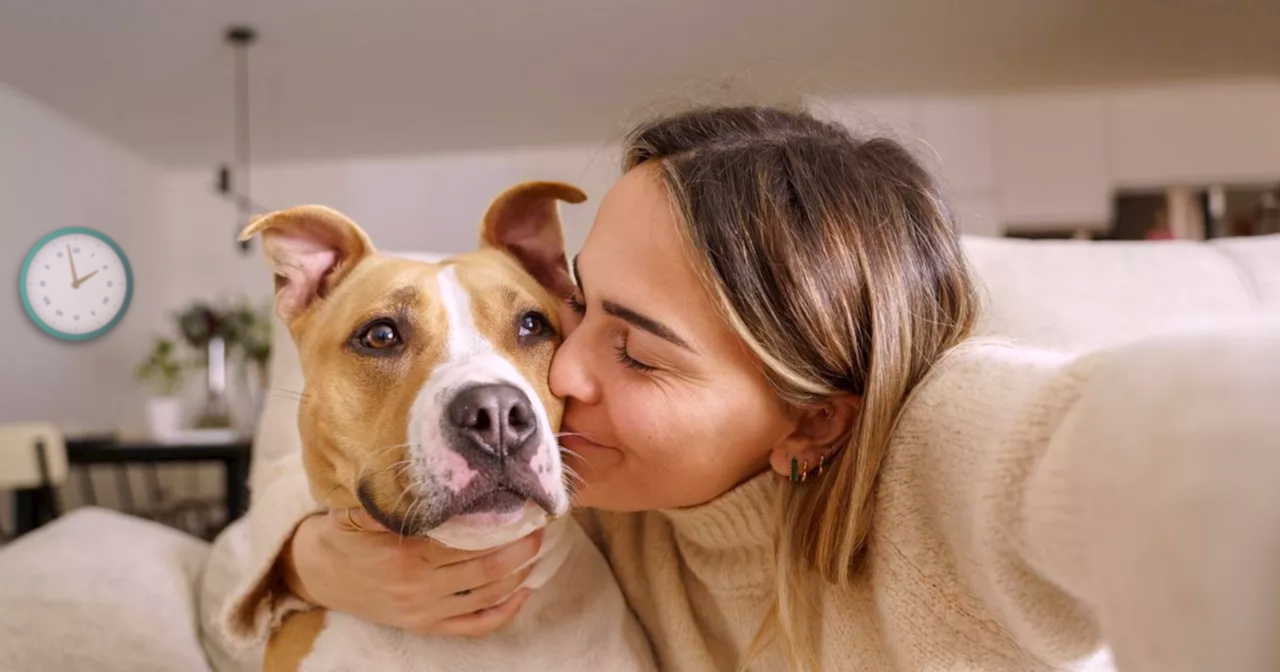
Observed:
{"hour": 1, "minute": 58}
